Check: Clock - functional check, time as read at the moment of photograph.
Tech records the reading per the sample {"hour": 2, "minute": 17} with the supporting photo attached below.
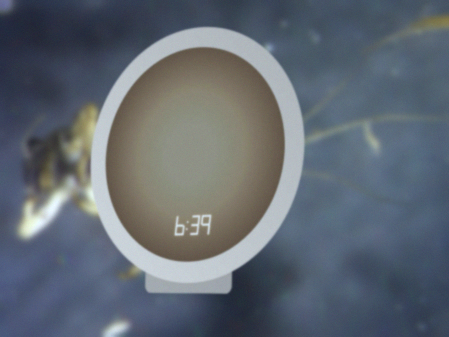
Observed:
{"hour": 6, "minute": 39}
